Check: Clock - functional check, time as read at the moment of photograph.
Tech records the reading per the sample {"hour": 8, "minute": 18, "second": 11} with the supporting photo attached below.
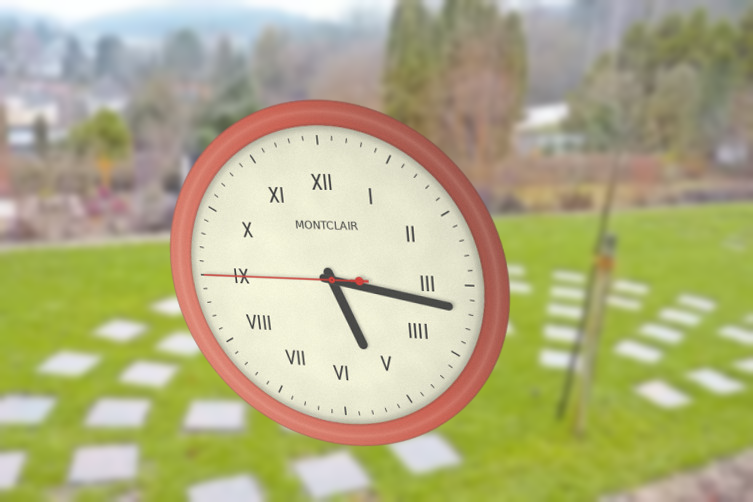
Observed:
{"hour": 5, "minute": 16, "second": 45}
